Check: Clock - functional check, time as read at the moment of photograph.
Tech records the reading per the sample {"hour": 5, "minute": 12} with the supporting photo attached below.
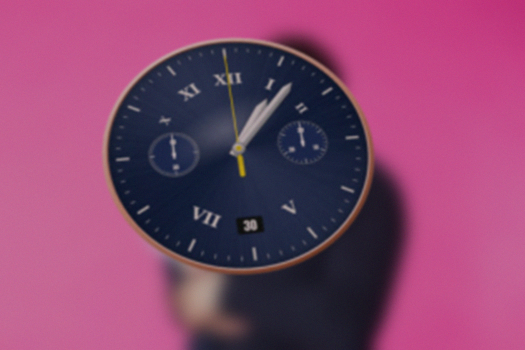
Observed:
{"hour": 1, "minute": 7}
